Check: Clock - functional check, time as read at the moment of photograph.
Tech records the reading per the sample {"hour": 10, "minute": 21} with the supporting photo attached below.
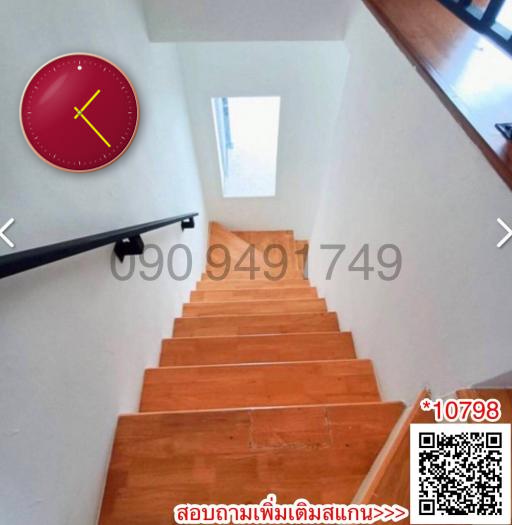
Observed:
{"hour": 1, "minute": 23}
